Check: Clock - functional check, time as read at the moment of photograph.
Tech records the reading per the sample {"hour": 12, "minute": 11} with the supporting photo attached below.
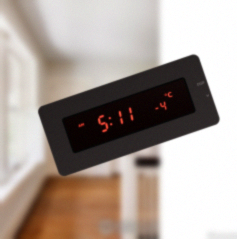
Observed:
{"hour": 5, "minute": 11}
